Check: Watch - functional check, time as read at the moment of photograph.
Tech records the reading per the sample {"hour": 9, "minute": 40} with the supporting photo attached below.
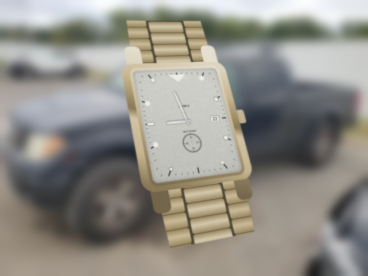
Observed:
{"hour": 8, "minute": 58}
